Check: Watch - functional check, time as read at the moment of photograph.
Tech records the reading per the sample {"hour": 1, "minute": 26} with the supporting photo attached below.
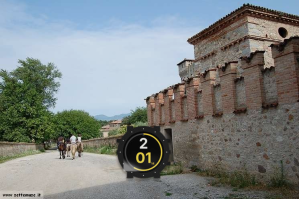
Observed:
{"hour": 2, "minute": 1}
